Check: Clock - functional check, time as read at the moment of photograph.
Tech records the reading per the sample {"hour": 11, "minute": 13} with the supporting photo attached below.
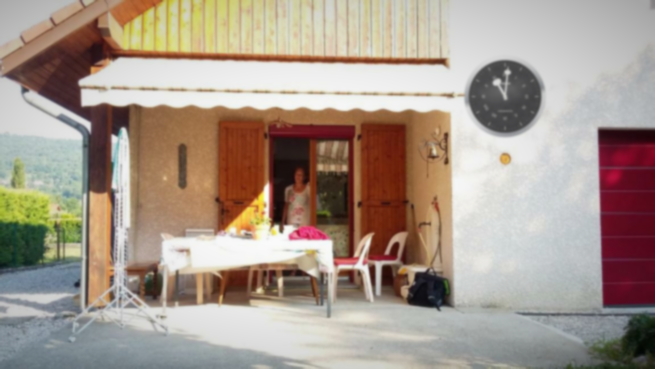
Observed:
{"hour": 11, "minute": 1}
